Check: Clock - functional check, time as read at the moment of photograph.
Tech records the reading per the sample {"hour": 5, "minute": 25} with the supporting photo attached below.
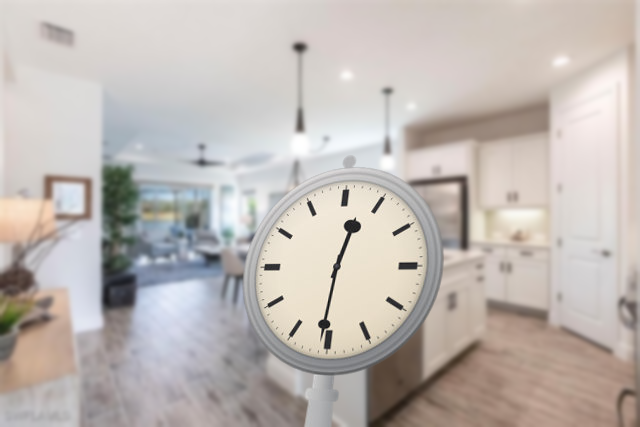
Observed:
{"hour": 12, "minute": 31}
